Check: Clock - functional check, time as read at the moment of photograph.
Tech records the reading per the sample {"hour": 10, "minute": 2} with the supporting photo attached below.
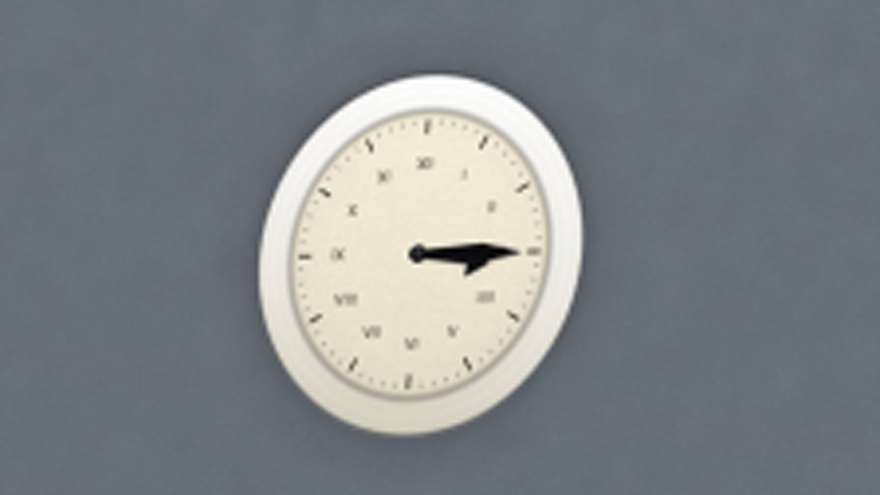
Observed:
{"hour": 3, "minute": 15}
